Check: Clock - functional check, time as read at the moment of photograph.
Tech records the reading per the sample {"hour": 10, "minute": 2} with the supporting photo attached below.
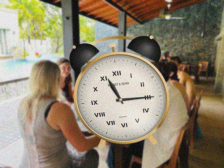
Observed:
{"hour": 11, "minute": 15}
